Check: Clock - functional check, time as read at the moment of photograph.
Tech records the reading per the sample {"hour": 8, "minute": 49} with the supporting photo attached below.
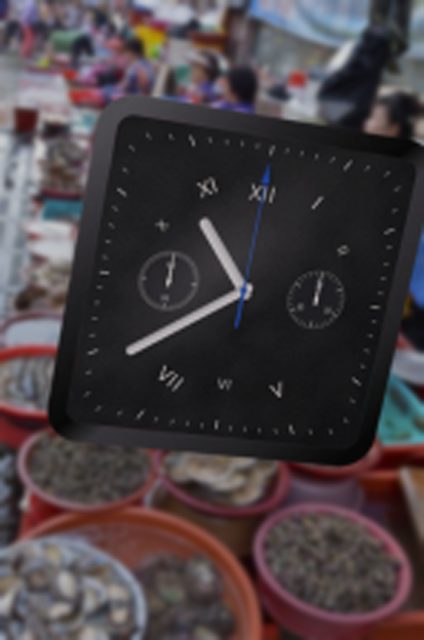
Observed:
{"hour": 10, "minute": 39}
